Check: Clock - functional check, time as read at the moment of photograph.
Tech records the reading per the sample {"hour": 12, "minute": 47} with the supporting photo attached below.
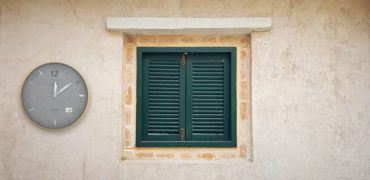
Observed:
{"hour": 12, "minute": 9}
